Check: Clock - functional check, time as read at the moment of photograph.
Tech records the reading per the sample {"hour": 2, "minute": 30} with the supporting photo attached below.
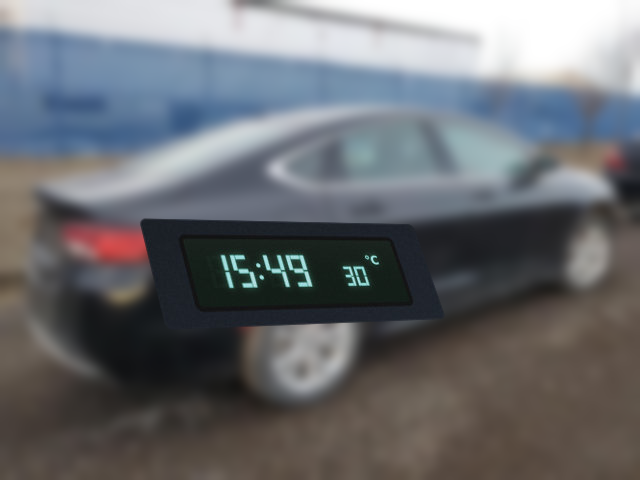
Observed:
{"hour": 15, "minute": 49}
